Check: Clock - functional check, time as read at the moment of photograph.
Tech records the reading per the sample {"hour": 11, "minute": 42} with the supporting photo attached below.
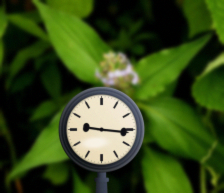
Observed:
{"hour": 9, "minute": 16}
